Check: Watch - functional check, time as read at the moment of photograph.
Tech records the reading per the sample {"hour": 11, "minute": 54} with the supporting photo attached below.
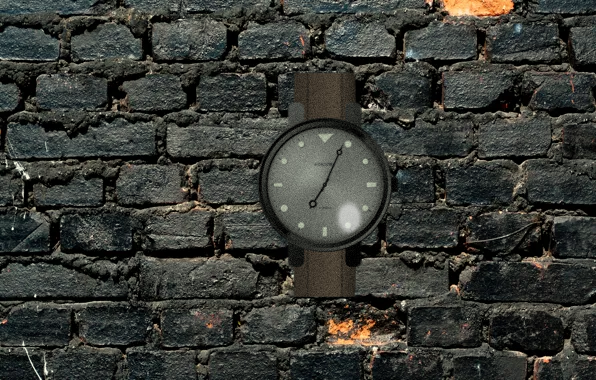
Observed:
{"hour": 7, "minute": 4}
